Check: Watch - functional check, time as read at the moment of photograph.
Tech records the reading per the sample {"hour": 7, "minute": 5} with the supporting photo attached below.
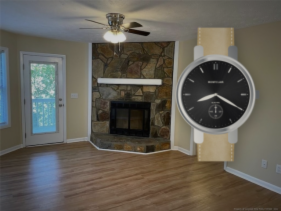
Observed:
{"hour": 8, "minute": 20}
